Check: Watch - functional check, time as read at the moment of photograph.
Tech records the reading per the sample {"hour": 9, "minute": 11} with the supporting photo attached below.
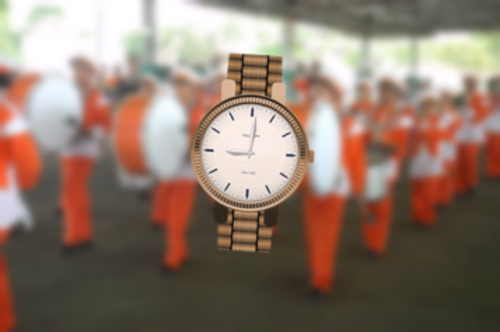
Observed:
{"hour": 9, "minute": 1}
